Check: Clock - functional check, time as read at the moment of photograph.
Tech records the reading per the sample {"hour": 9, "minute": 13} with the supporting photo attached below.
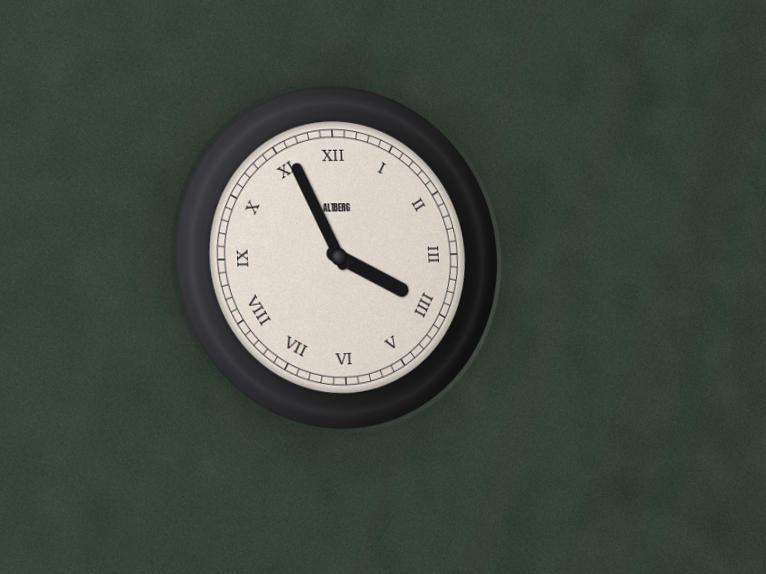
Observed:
{"hour": 3, "minute": 56}
